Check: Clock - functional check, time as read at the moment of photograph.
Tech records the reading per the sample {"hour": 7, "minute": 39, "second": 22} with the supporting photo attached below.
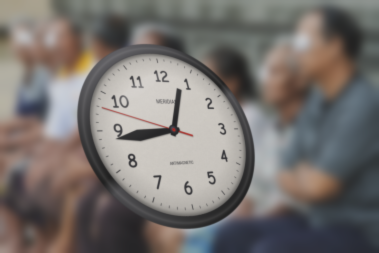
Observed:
{"hour": 12, "minute": 43, "second": 48}
